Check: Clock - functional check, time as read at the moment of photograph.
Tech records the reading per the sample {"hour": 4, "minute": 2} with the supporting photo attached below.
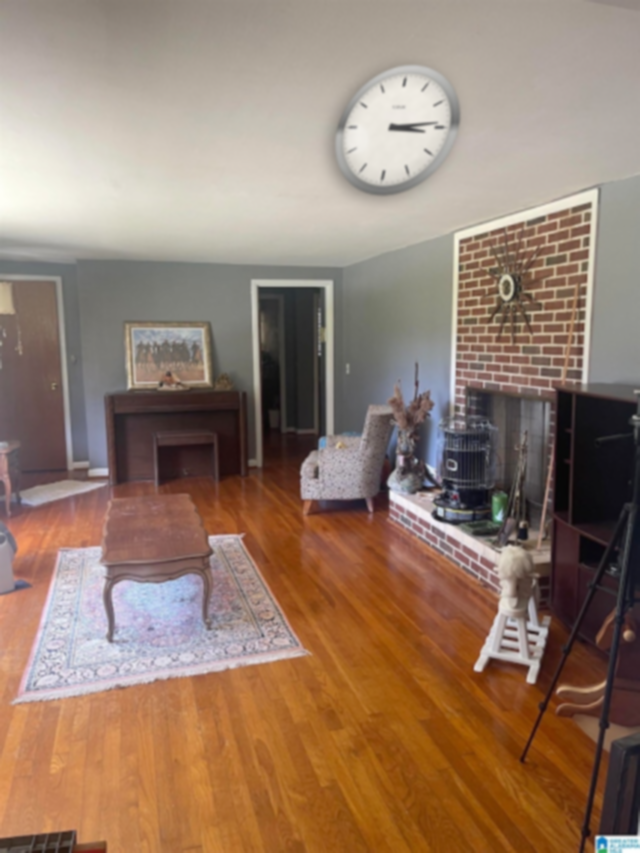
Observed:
{"hour": 3, "minute": 14}
